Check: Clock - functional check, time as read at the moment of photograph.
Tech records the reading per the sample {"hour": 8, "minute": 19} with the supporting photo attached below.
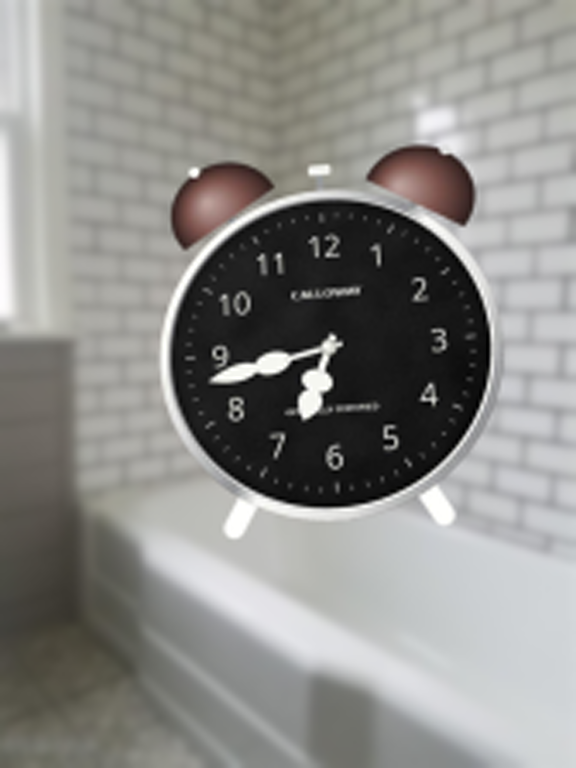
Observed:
{"hour": 6, "minute": 43}
